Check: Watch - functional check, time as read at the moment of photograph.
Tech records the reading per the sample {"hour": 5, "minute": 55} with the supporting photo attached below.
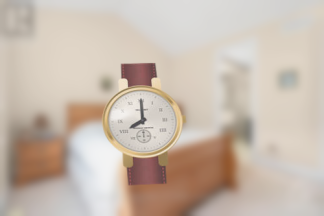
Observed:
{"hour": 8, "minute": 0}
